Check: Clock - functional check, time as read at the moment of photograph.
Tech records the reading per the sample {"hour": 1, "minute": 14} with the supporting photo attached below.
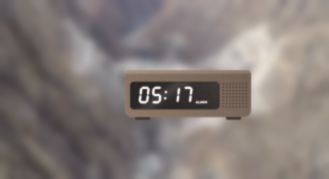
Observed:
{"hour": 5, "minute": 17}
